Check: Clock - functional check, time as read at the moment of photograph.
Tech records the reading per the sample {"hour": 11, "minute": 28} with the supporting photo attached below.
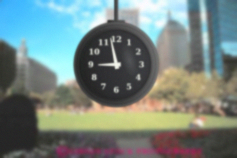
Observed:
{"hour": 8, "minute": 58}
